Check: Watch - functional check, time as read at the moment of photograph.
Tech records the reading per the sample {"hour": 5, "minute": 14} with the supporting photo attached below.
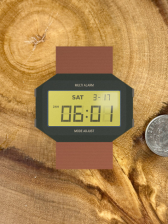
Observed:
{"hour": 6, "minute": 1}
